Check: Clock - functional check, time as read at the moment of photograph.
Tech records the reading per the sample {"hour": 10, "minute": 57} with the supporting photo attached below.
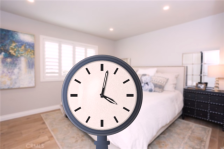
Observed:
{"hour": 4, "minute": 2}
